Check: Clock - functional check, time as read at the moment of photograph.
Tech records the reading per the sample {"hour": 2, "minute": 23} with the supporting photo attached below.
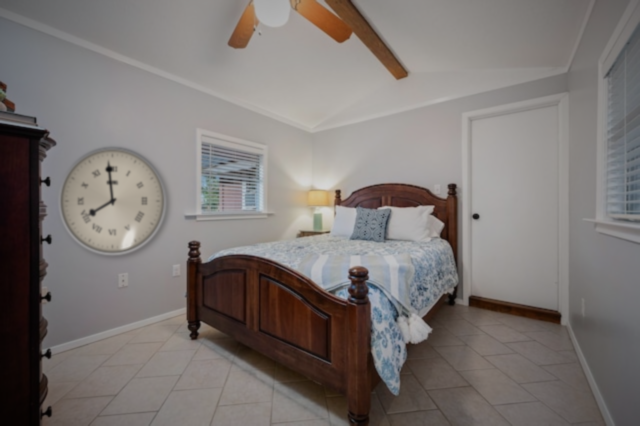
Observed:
{"hour": 7, "minute": 59}
